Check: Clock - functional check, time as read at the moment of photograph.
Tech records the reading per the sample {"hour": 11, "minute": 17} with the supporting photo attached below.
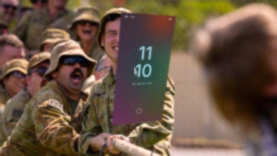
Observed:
{"hour": 11, "minute": 10}
